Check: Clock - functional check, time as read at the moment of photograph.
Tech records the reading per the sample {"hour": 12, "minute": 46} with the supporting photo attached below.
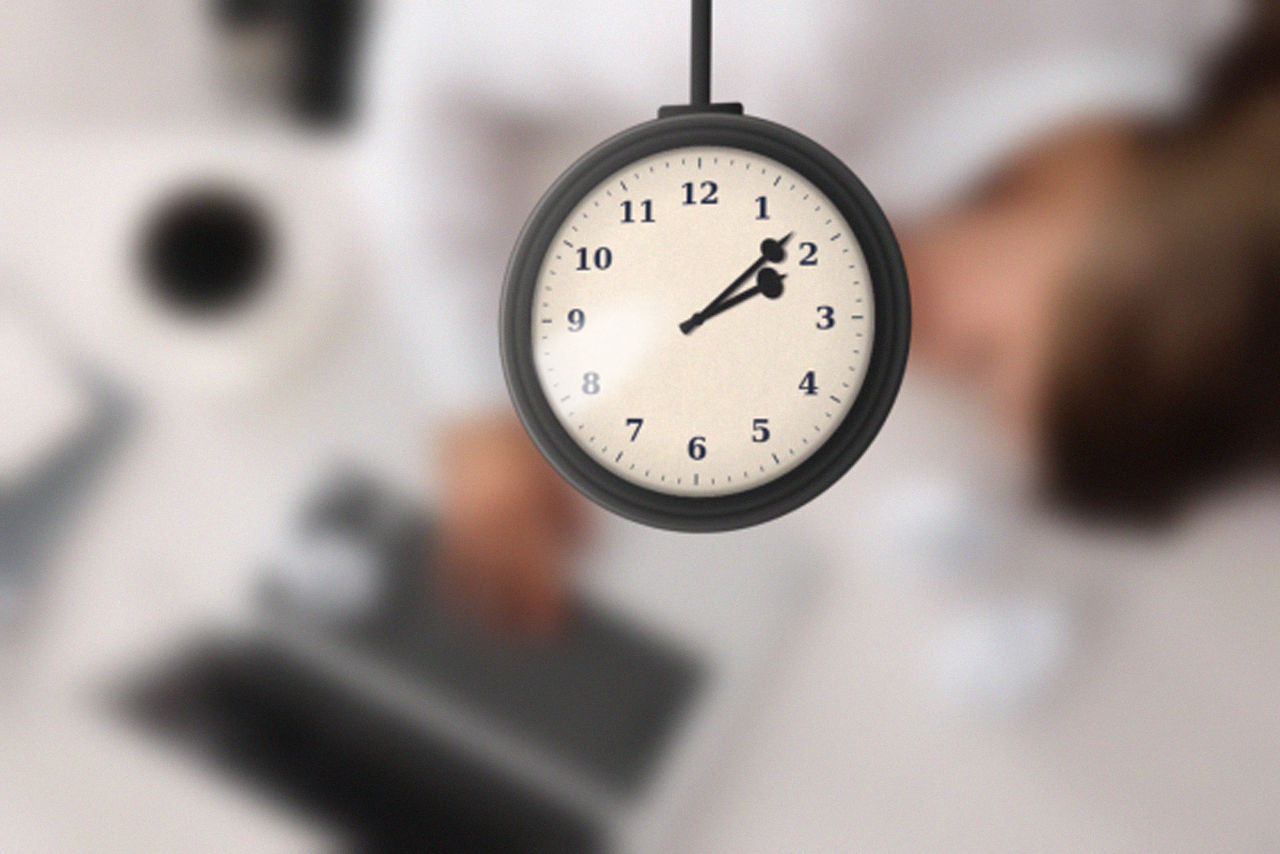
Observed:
{"hour": 2, "minute": 8}
